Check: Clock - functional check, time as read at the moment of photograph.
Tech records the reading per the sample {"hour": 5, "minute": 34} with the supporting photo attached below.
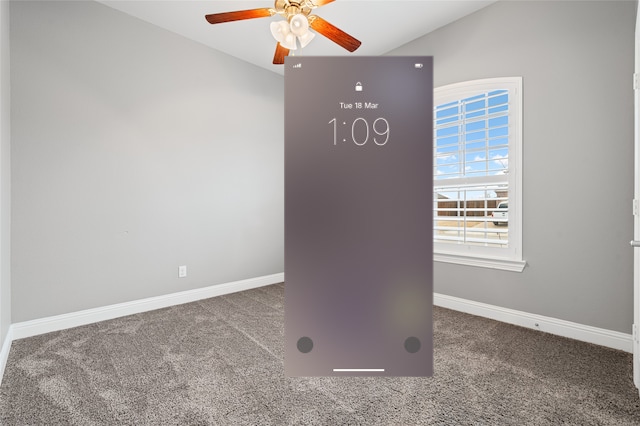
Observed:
{"hour": 1, "minute": 9}
